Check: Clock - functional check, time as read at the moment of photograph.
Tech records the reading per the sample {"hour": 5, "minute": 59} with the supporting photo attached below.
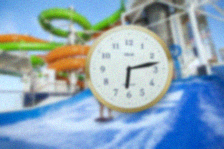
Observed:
{"hour": 6, "minute": 13}
